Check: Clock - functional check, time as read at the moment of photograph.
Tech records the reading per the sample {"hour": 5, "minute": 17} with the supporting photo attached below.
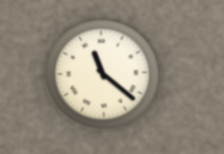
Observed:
{"hour": 11, "minute": 22}
